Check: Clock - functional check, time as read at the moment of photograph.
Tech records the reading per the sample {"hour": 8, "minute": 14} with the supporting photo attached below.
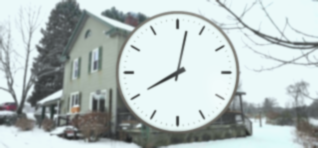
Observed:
{"hour": 8, "minute": 2}
